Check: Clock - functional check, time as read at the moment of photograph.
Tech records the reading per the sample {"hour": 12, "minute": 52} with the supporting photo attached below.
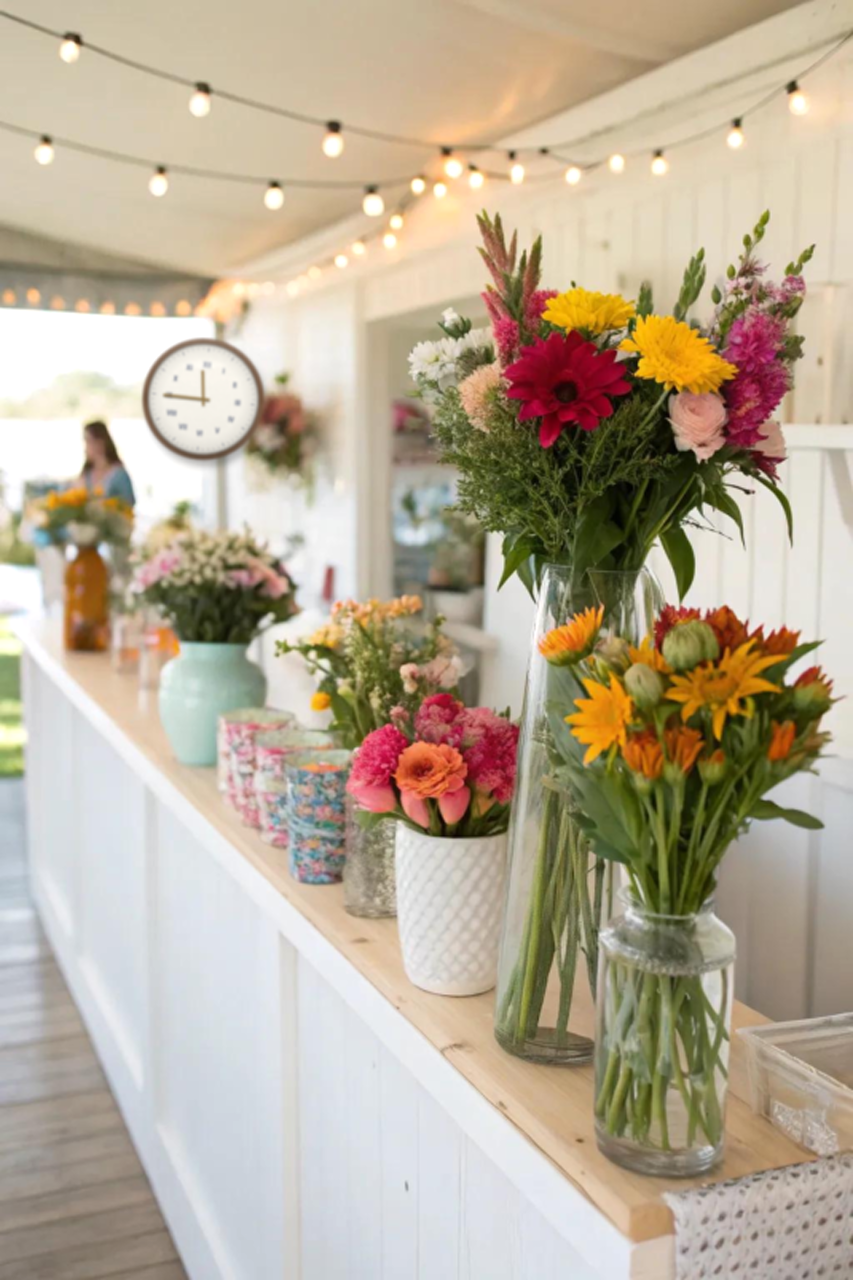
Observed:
{"hour": 11, "minute": 45}
